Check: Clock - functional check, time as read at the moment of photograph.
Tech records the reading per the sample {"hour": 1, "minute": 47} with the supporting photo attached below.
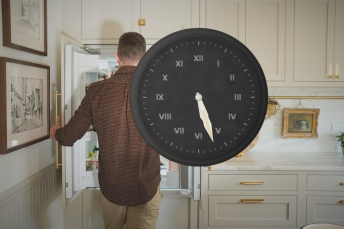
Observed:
{"hour": 5, "minute": 27}
